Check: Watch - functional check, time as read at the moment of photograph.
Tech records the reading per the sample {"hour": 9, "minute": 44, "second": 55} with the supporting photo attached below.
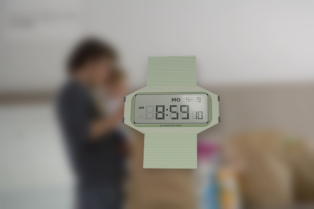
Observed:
{"hour": 8, "minute": 59, "second": 10}
